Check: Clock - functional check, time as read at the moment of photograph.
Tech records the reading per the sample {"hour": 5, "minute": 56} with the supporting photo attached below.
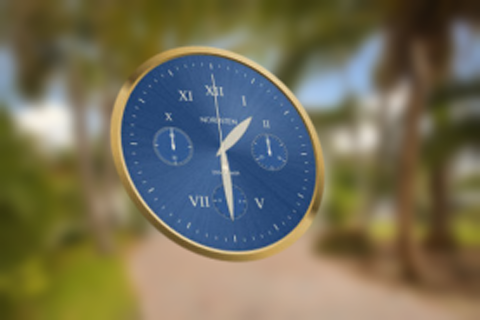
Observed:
{"hour": 1, "minute": 30}
